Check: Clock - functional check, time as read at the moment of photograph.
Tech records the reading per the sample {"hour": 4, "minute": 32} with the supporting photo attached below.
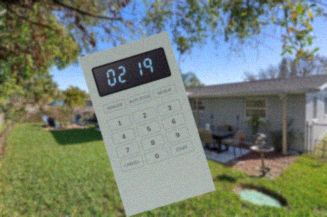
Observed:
{"hour": 2, "minute": 19}
